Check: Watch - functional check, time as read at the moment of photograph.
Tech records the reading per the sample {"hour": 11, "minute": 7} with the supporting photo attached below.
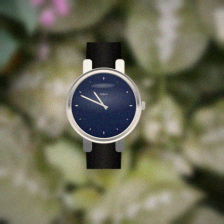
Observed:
{"hour": 10, "minute": 49}
